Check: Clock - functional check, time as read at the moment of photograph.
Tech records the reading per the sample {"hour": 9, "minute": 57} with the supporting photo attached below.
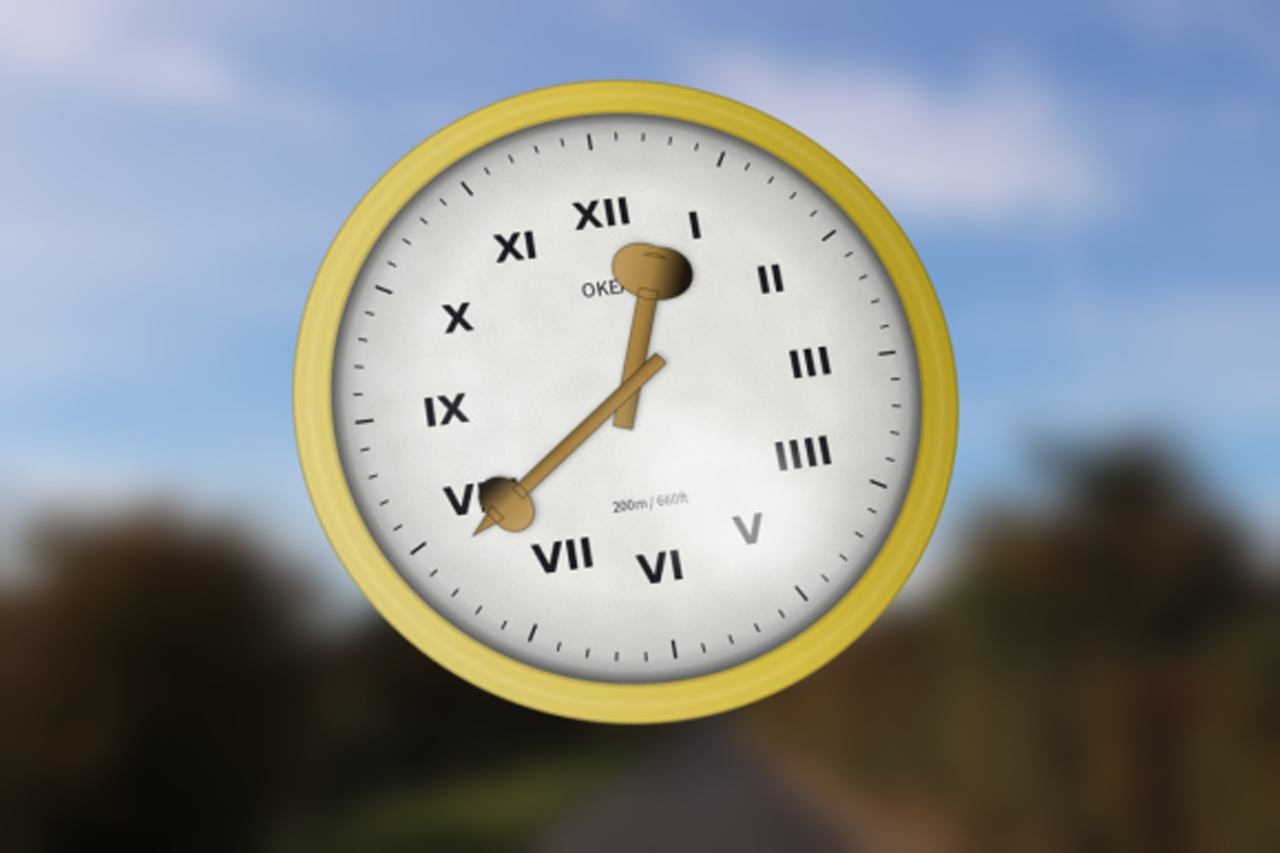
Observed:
{"hour": 12, "minute": 39}
